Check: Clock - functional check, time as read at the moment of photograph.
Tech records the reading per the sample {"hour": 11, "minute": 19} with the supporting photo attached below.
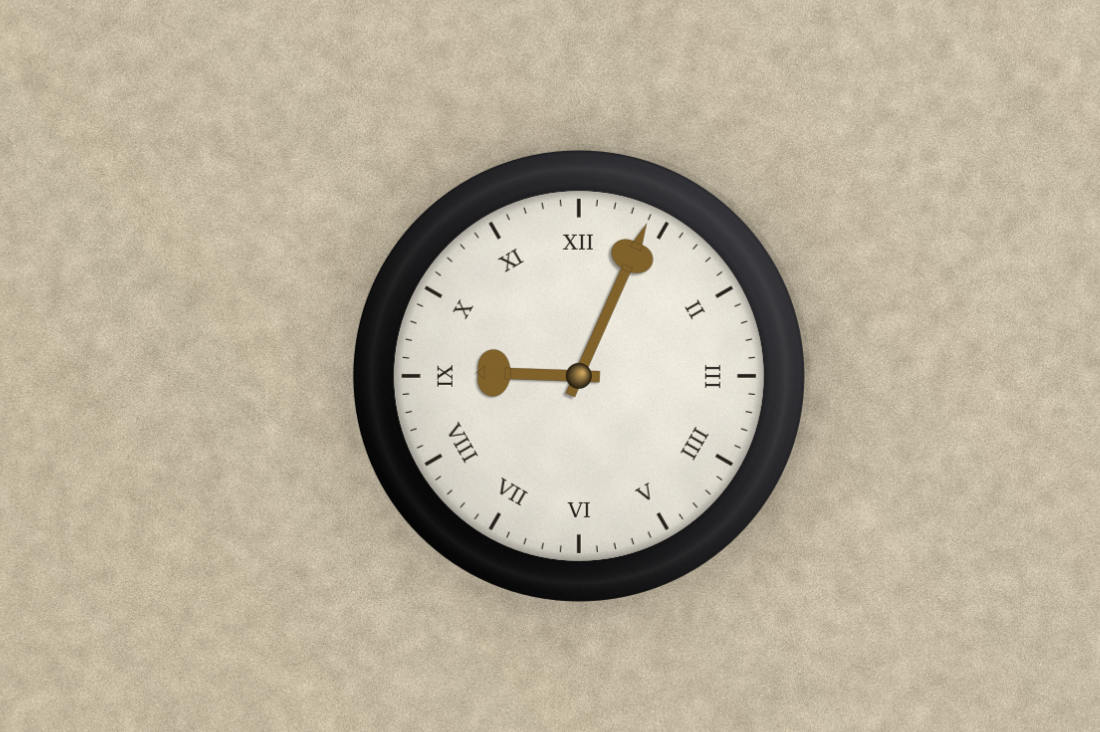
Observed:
{"hour": 9, "minute": 4}
